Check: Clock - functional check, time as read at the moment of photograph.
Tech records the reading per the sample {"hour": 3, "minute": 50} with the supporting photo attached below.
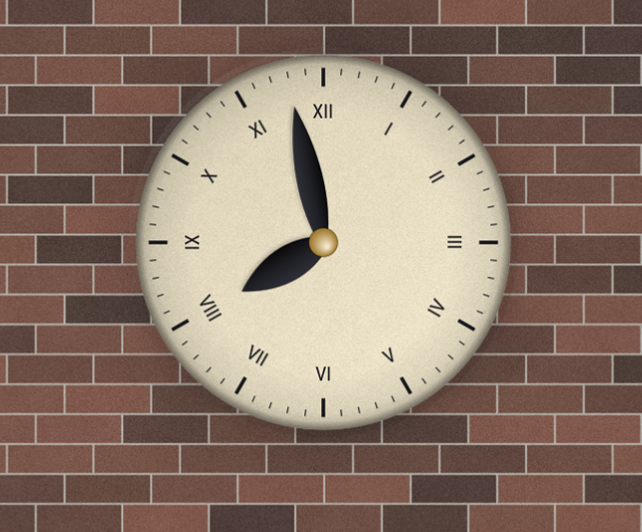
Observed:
{"hour": 7, "minute": 58}
